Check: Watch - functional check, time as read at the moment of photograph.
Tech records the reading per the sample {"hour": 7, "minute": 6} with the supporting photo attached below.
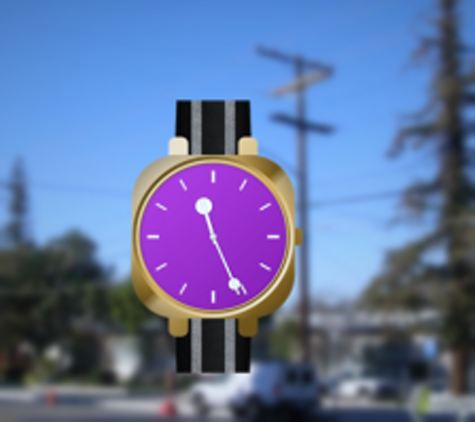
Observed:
{"hour": 11, "minute": 26}
